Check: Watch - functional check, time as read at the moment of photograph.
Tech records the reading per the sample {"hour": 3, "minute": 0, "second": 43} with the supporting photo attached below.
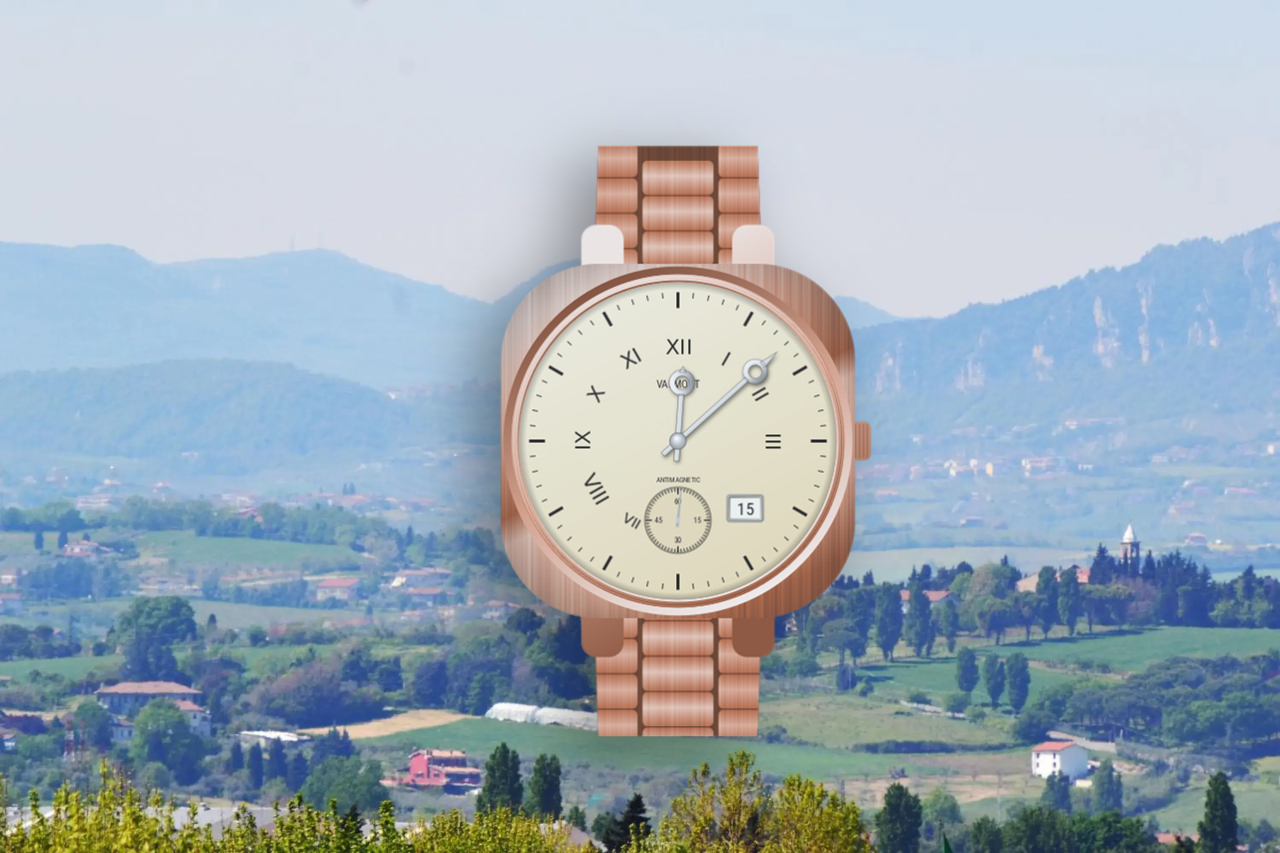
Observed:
{"hour": 12, "minute": 8, "second": 1}
